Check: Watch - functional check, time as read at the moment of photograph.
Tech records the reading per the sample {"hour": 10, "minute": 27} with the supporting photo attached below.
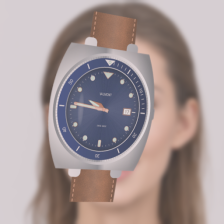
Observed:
{"hour": 9, "minute": 46}
